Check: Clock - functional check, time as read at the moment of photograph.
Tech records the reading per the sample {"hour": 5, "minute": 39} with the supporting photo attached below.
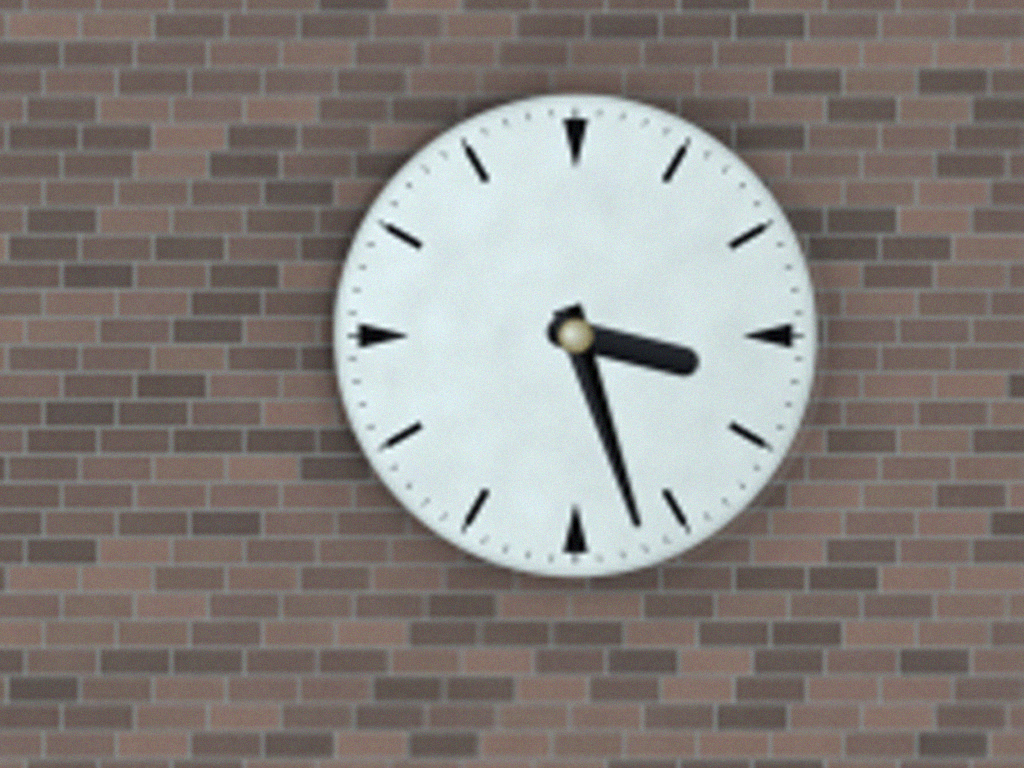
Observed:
{"hour": 3, "minute": 27}
